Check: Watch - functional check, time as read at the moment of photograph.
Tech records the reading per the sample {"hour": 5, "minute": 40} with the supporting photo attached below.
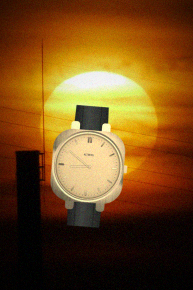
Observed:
{"hour": 8, "minute": 51}
